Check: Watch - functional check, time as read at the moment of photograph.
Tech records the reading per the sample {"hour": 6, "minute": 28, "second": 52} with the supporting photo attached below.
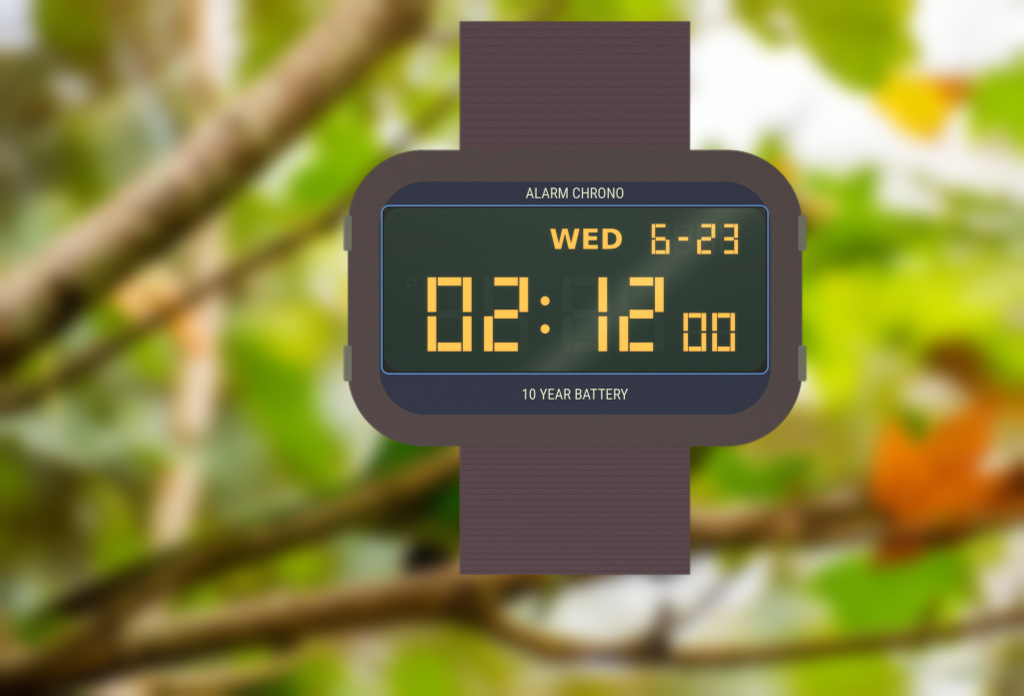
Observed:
{"hour": 2, "minute": 12, "second": 0}
